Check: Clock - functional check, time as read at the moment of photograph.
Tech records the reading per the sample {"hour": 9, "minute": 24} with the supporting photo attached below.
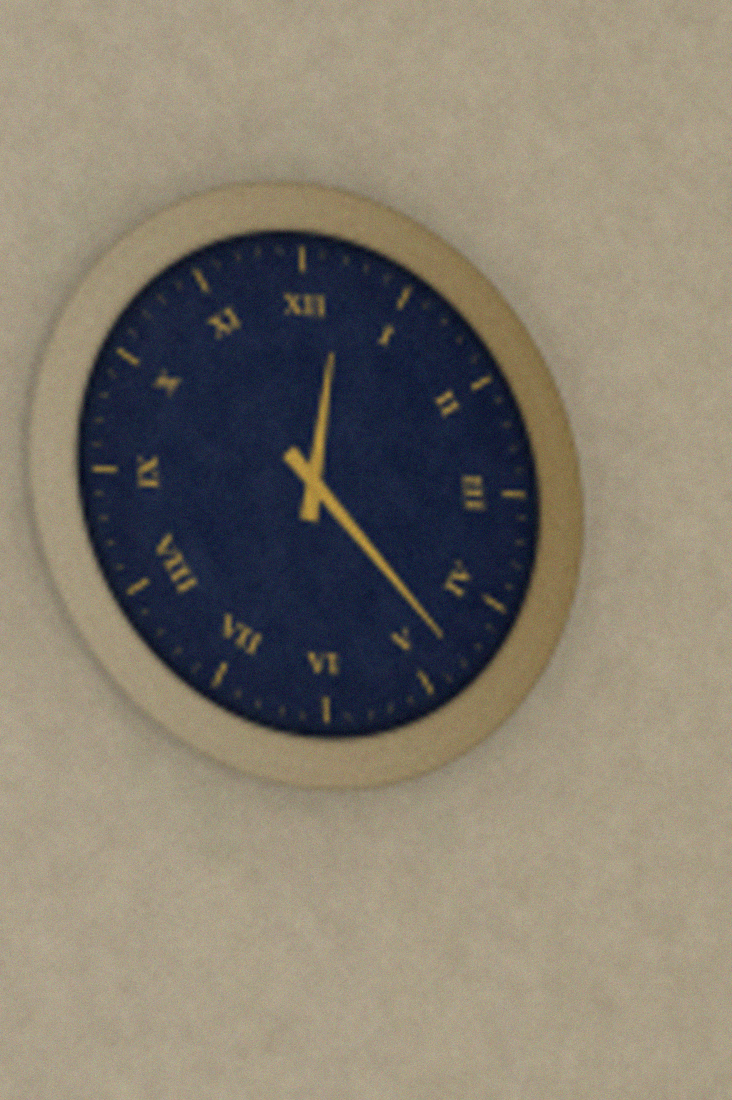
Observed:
{"hour": 12, "minute": 23}
